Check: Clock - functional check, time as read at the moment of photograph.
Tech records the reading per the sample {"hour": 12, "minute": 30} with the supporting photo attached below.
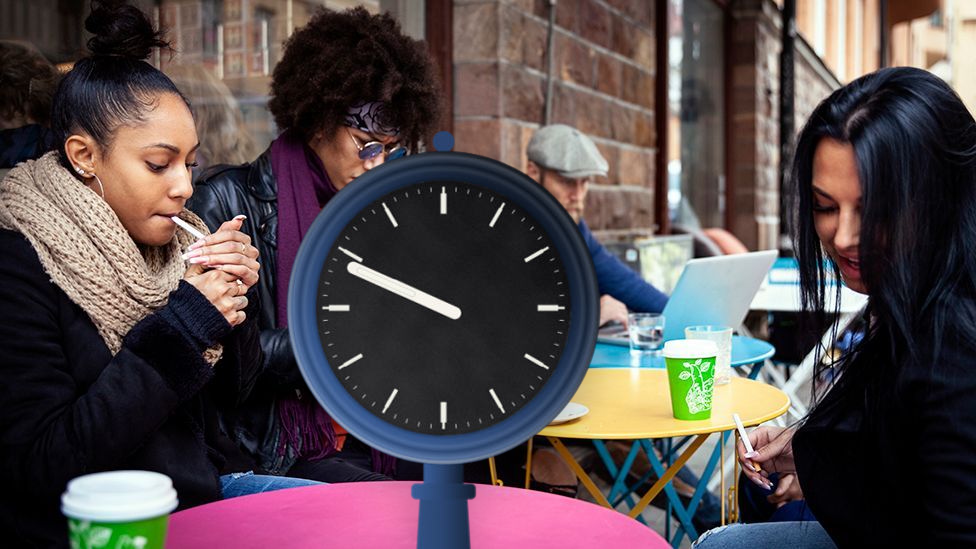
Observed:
{"hour": 9, "minute": 49}
